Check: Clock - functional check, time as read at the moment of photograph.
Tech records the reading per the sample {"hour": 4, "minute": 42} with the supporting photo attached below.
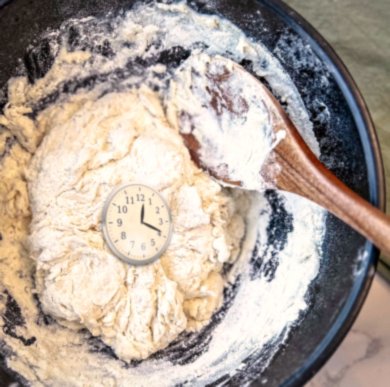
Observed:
{"hour": 12, "minute": 19}
